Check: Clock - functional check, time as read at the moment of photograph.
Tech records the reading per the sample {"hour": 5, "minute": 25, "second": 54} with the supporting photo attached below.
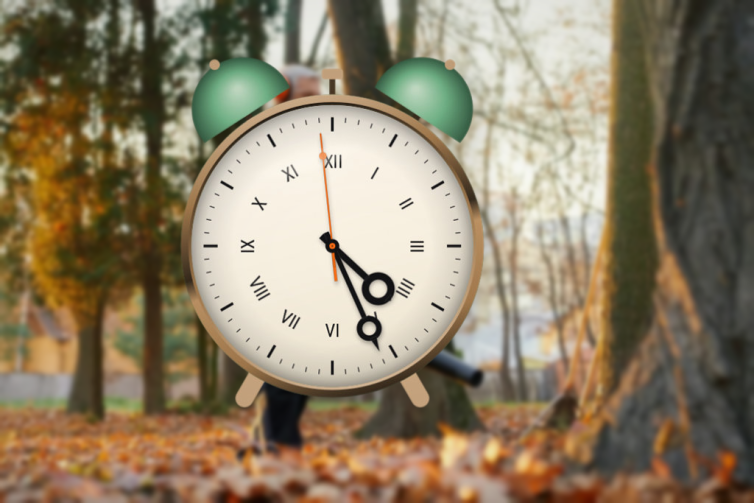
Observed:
{"hour": 4, "minute": 25, "second": 59}
